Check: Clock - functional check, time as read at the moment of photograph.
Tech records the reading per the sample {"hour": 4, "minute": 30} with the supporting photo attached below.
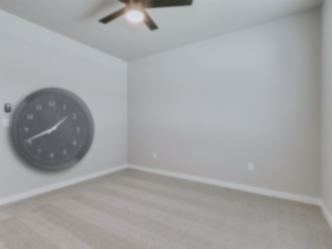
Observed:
{"hour": 1, "minute": 41}
